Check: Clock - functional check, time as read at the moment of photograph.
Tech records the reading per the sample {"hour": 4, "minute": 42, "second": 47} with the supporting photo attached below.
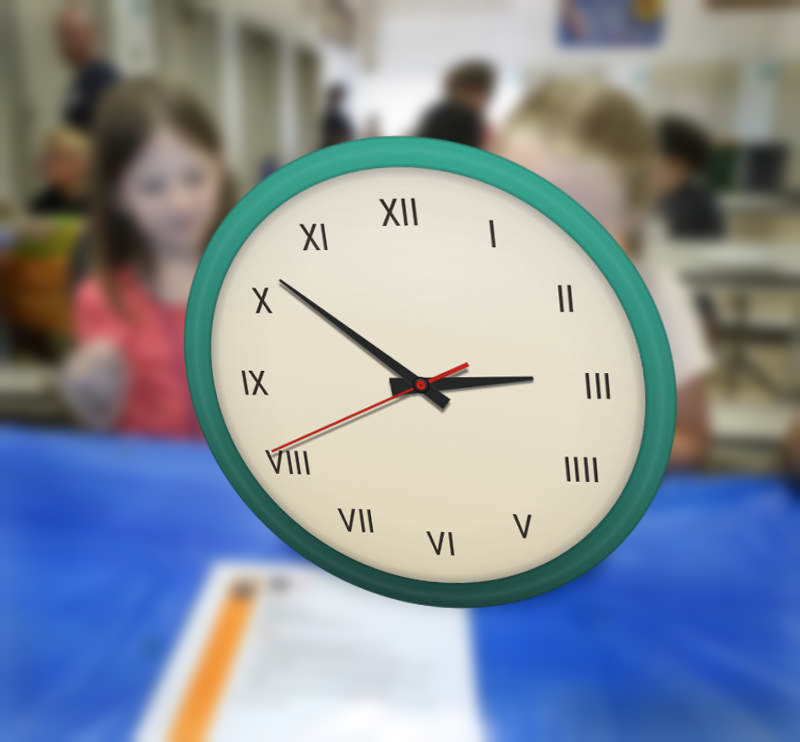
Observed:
{"hour": 2, "minute": 51, "second": 41}
